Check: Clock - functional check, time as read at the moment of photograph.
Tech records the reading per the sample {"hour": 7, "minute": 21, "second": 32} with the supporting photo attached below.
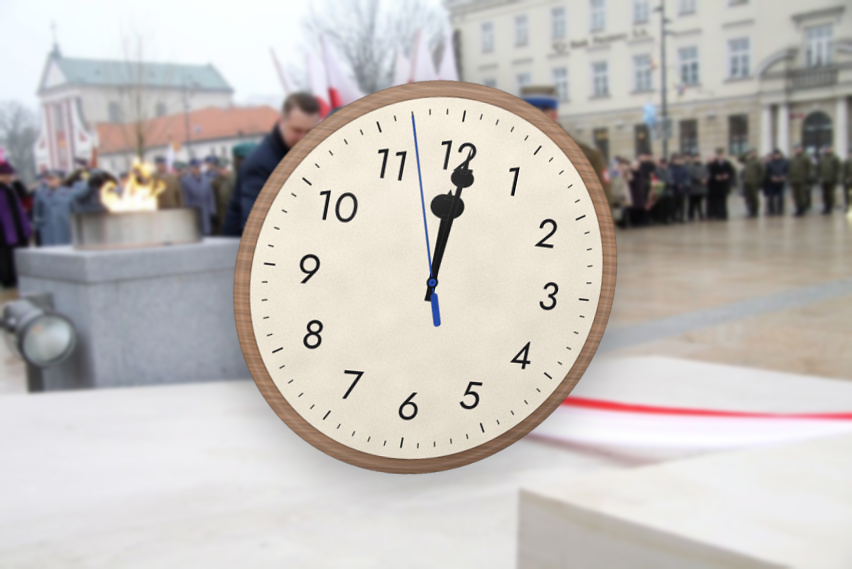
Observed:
{"hour": 12, "minute": 0, "second": 57}
